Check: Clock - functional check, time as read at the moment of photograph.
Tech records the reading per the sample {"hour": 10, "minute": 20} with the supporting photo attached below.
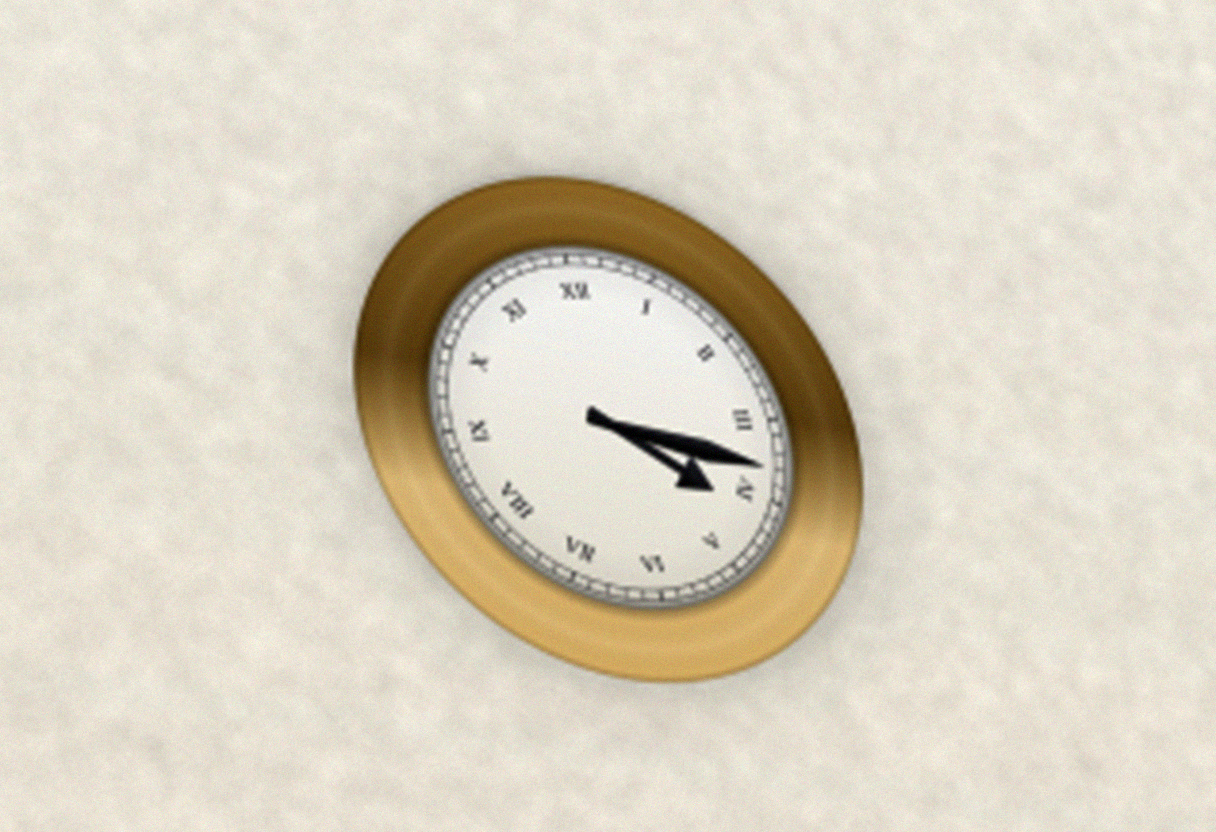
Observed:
{"hour": 4, "minute": 18}
